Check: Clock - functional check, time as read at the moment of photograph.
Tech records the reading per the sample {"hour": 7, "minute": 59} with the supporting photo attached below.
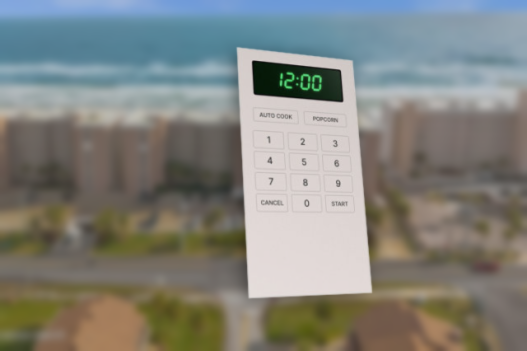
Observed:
{"hour": 12, "minute": 0}
